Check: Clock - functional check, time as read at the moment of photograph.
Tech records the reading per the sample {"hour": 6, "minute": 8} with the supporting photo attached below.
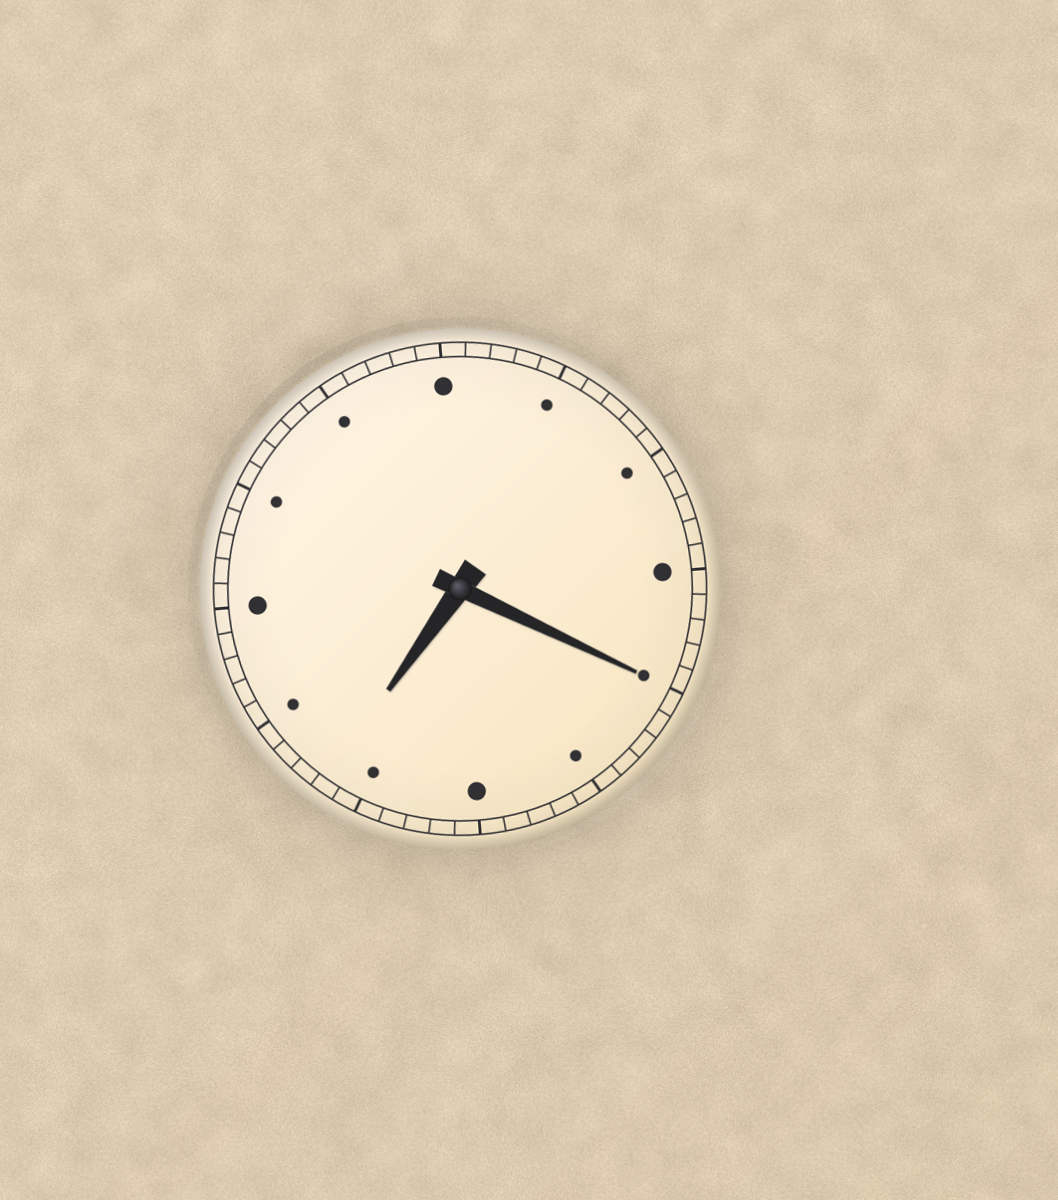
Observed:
{"hour": 7, "minute": 20}
